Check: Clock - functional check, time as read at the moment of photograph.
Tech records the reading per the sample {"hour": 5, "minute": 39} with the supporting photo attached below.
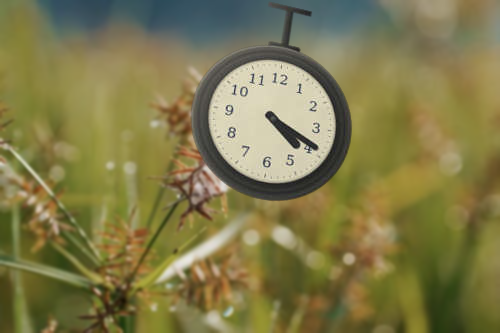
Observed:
{"hour": 4, "minute": 19}
